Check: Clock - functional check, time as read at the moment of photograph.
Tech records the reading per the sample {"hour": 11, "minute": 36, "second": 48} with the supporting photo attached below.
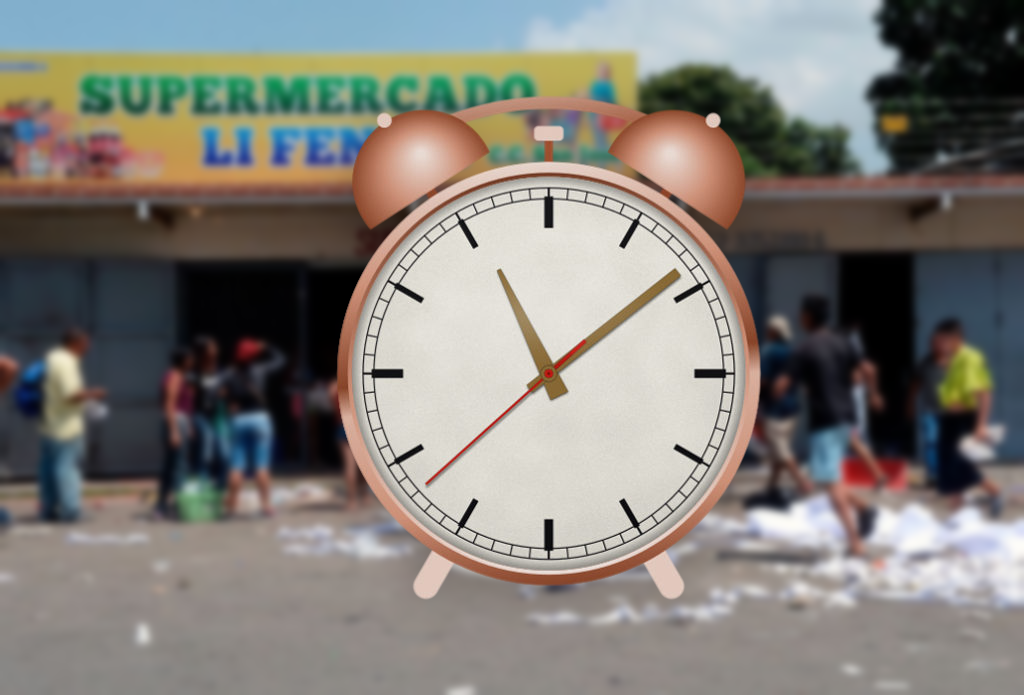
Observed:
{"hour": 11, "minute": 8, "second": 38}
